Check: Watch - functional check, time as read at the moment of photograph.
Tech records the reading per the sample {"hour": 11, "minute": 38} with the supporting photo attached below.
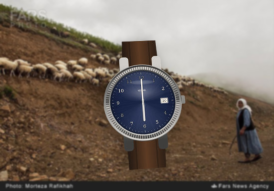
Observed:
{"hour": 6, "minute": 0}
